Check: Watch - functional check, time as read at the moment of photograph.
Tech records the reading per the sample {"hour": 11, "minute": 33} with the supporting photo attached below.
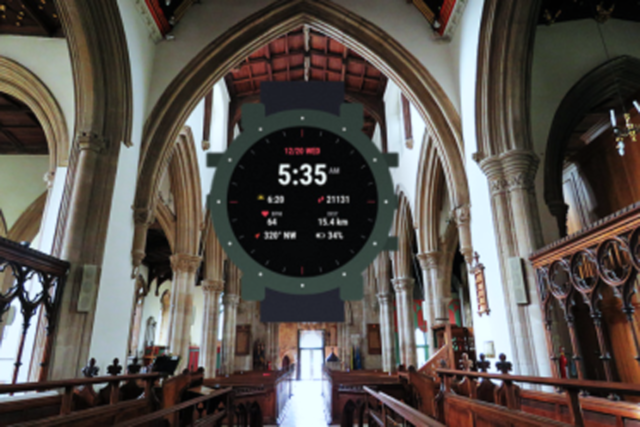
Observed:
{"hour": 5, "minute": 35}
